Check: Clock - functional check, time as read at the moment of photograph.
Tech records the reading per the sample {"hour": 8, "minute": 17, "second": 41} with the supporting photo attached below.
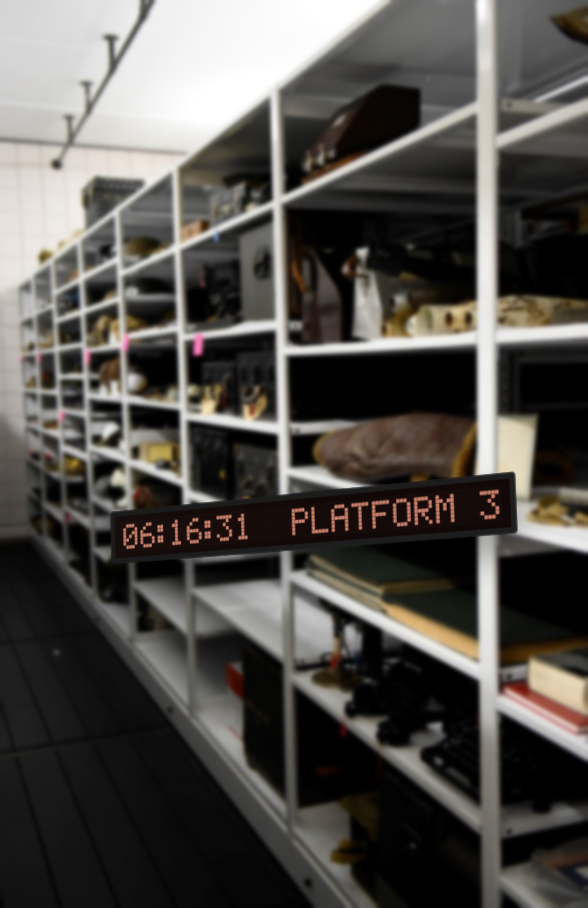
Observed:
{"hour": 6, "minute": 16, "second": 31}
